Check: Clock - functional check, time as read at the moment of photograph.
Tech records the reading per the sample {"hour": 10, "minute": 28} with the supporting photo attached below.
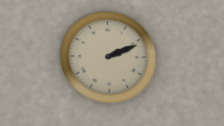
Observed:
{"hour": 2, "minute": 11}
